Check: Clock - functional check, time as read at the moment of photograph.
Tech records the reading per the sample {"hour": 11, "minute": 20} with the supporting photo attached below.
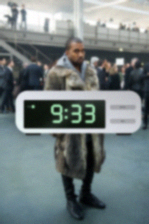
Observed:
{"hour": 9, "minute": 33}
